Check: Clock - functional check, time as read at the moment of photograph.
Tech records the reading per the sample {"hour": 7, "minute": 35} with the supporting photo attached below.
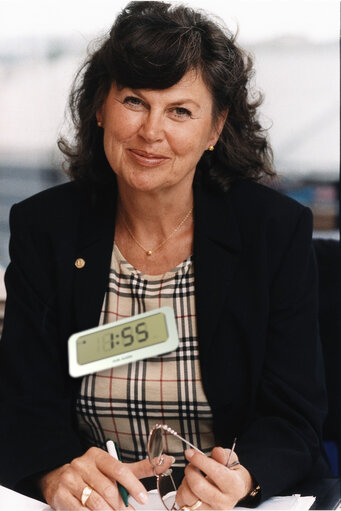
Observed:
{"hour": 1, "minute": 55}
